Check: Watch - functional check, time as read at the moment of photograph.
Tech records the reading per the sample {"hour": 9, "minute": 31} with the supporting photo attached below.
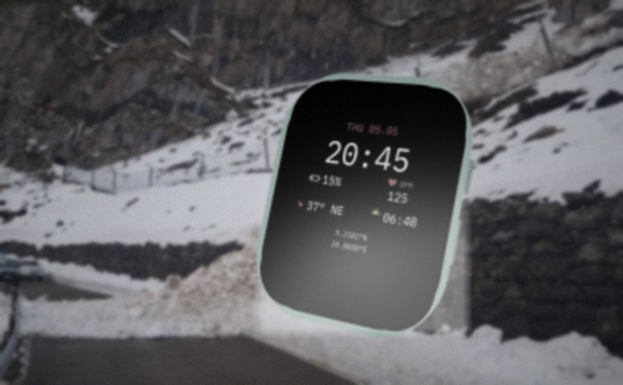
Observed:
{"hour": 20, "minute": 45}
